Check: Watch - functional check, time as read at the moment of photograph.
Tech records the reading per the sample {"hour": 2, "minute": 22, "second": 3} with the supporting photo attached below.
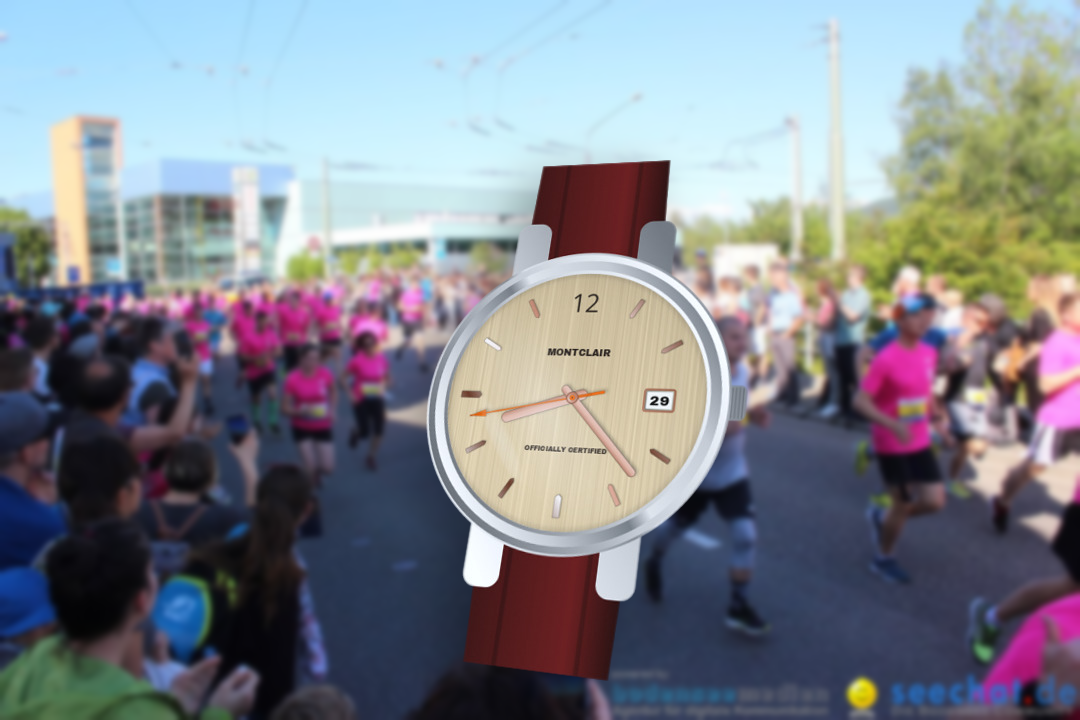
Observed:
{"hour": 8, "minute": 22, "second": 43}
